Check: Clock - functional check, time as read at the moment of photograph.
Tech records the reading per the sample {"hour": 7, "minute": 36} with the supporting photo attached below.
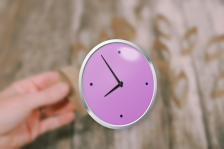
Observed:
{"hour": 7, "minute": 54}
